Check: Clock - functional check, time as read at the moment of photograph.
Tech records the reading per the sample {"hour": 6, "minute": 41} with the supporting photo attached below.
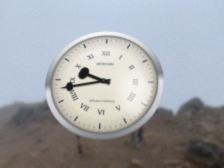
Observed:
{"hour": 9, "minute": 43}
